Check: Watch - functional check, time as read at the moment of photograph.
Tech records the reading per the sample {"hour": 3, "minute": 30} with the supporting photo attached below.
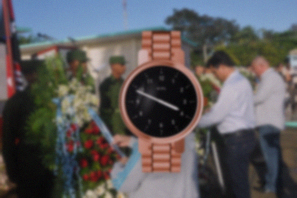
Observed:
{"hour": 3, "minute": 49}
